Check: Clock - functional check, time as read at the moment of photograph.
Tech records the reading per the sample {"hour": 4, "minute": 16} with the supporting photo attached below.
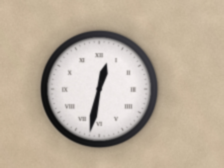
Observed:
{"hour": 12, "minute": 32}
